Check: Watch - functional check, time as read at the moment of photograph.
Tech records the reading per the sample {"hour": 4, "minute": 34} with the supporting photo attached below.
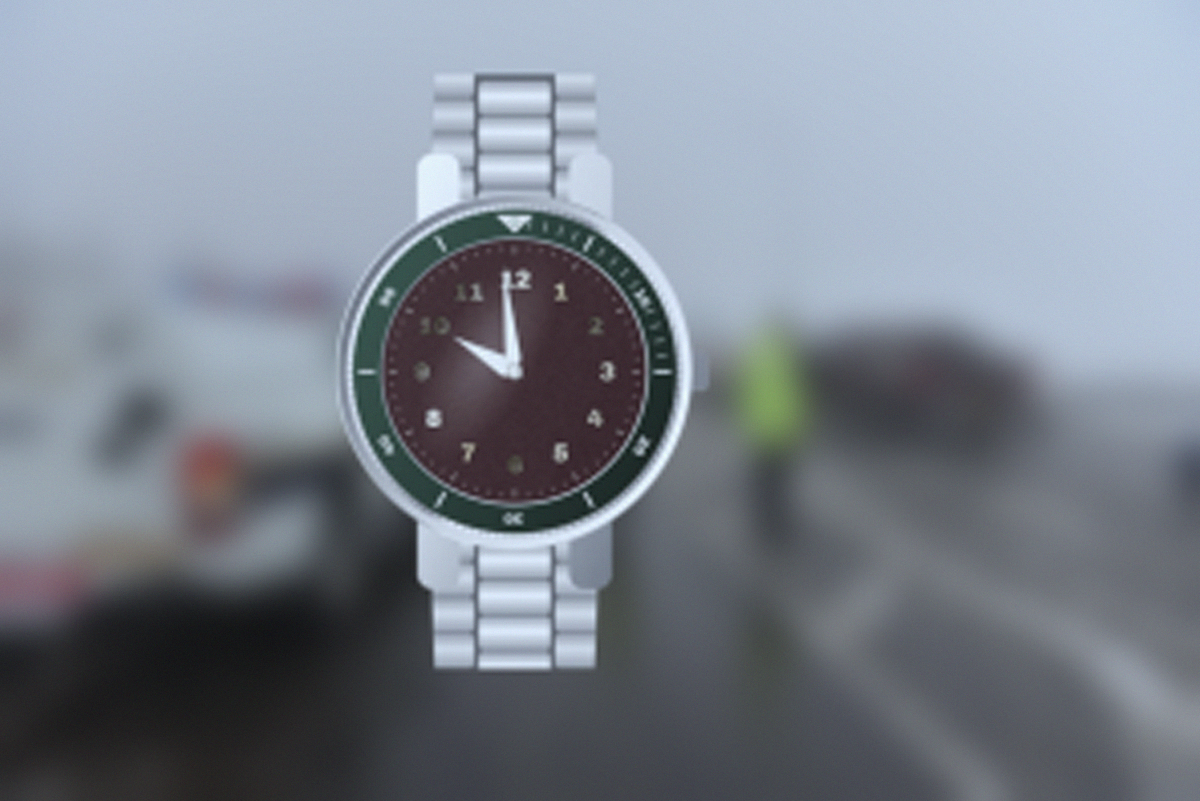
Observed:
{"hour": 9, "minute": 59}
